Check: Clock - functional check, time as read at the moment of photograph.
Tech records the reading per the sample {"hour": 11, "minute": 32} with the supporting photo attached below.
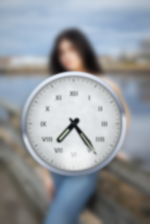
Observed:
{"hour": 7, "minute": 24}
